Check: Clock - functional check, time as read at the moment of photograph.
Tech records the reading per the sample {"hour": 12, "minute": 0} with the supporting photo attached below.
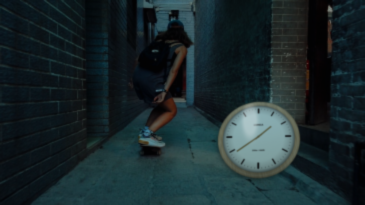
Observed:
{"hour": 1, "minute": 39}
